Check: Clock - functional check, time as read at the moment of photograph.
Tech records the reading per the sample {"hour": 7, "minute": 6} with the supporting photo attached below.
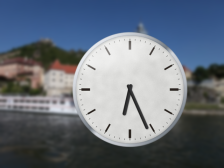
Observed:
{"hour": 6, "minute": 26}
